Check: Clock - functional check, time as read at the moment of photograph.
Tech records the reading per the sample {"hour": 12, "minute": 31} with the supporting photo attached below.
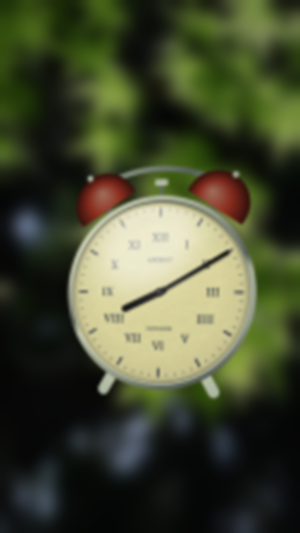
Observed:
{"hour": 8, "minute": 10}
